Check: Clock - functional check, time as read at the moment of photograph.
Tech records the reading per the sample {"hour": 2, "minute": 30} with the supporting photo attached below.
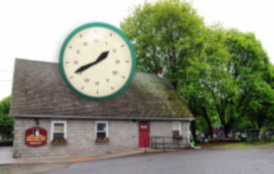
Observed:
{"hour": 1, "minute": 41}
